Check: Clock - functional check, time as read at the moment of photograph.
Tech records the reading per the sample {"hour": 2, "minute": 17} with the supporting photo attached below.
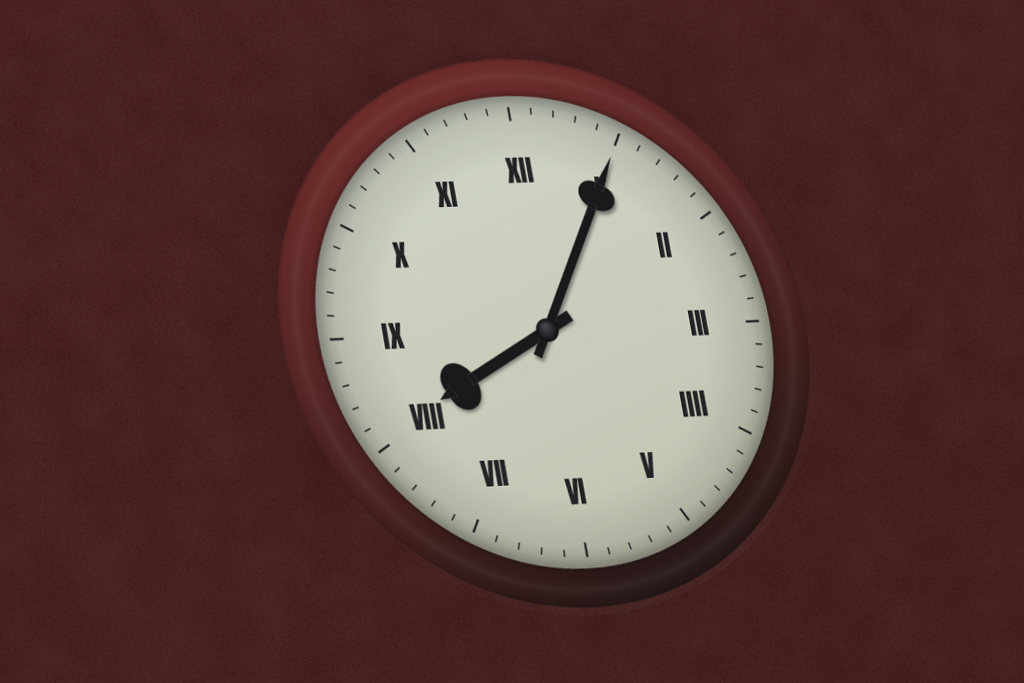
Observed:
{"hour": 8, "minute": 5}
